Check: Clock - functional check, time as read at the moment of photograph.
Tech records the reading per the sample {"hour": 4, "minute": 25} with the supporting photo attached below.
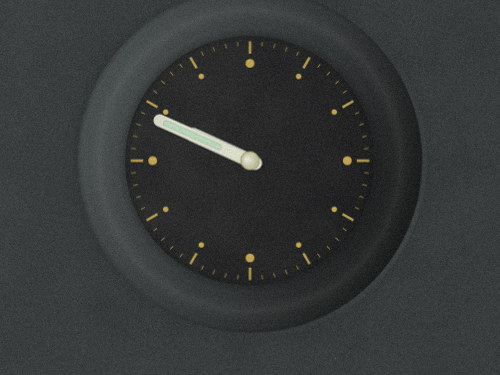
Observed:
{"hour": 9, "minute": 49}
